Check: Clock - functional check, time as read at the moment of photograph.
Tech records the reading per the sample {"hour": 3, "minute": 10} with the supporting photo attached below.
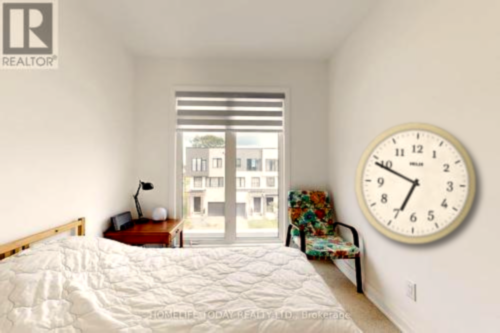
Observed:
{"hour": 6, "minute": 49}
